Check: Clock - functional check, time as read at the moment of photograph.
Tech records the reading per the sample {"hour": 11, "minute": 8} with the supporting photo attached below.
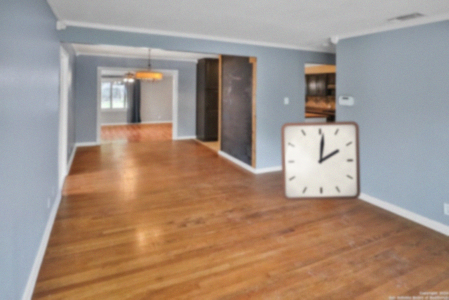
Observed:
{"hour": 2, "minute": 1}
